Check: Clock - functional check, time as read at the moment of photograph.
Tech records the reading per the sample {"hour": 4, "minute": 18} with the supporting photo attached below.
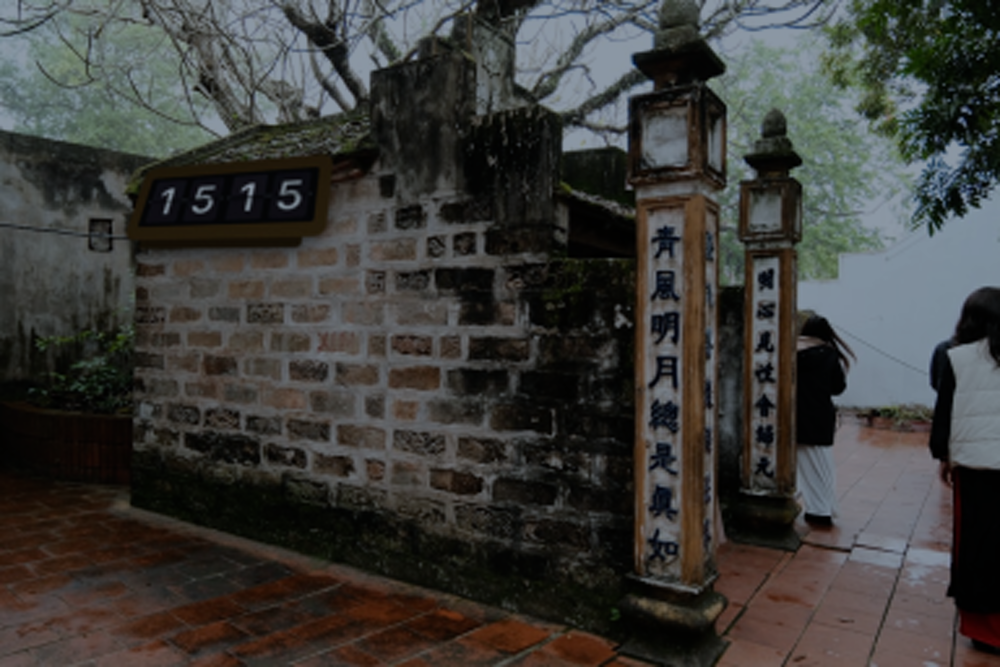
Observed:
{"hour": 15, "minute": 15}
